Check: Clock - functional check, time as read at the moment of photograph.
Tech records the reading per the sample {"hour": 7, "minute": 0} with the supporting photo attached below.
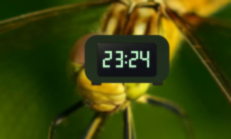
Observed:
{"hour": 23, "minute": 24}
